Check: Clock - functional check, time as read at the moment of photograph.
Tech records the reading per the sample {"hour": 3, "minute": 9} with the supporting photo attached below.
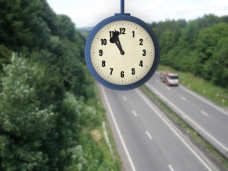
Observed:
{"hour": 10, "minute": 57}
